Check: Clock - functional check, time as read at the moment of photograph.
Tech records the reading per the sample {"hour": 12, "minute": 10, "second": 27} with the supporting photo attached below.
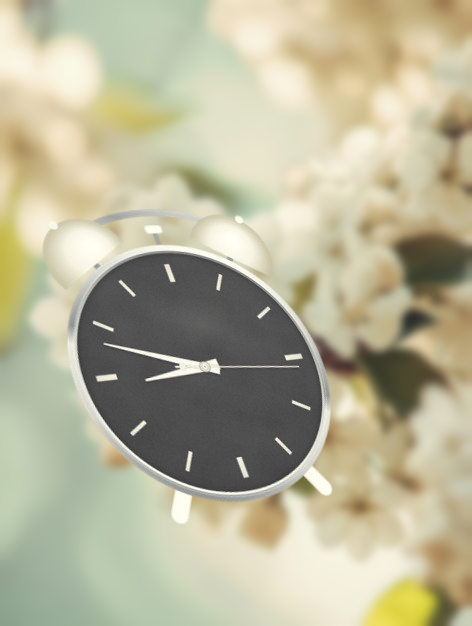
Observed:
{"hour": 8, "minute": 48, "second": 16}
